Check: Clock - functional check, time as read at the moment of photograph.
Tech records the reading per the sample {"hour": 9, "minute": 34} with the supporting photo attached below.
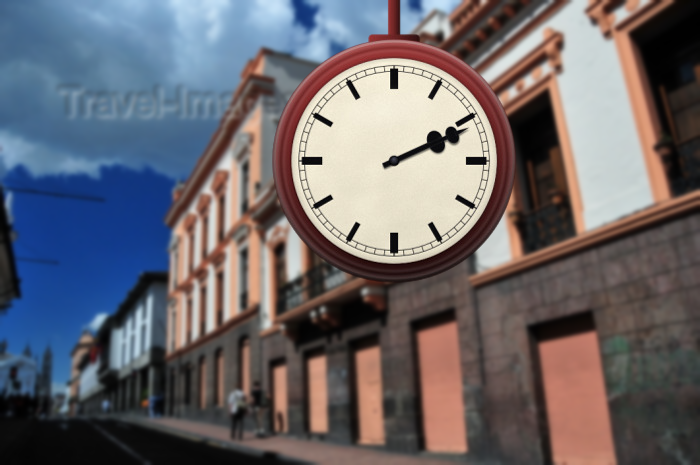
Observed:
{"hour": 2, "minute": 11}
